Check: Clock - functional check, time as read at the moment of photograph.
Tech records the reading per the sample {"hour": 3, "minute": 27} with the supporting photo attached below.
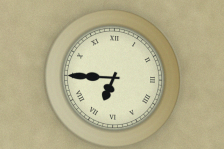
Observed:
{"hour": 6, "minute": 45}
